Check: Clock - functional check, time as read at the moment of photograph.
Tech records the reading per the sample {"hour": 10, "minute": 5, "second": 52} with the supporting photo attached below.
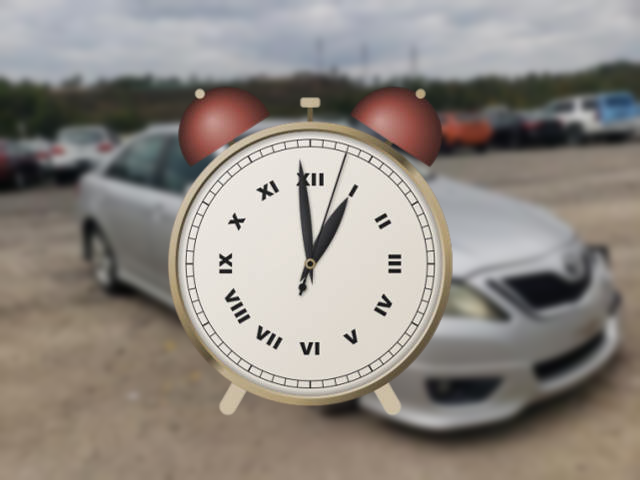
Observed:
{"hour": 12, "minute": 59, "second": 3}
